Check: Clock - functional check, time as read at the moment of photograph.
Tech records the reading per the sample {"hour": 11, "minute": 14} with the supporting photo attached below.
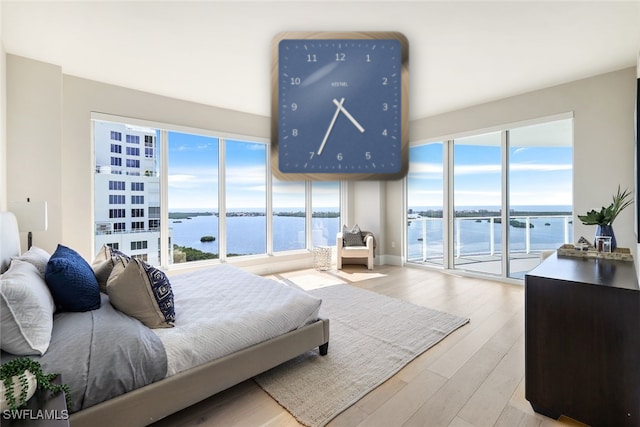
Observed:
{"hour": 4, "minute": 34}
